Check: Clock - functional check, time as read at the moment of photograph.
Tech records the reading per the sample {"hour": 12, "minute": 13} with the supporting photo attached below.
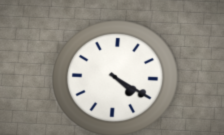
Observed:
{"hour": 4, "minute": 20}
